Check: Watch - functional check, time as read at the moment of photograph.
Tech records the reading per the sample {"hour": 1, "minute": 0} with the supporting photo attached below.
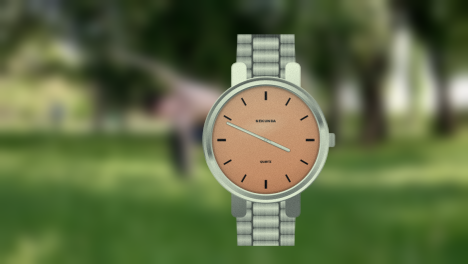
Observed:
{"hour": 3, "minute": 49}
